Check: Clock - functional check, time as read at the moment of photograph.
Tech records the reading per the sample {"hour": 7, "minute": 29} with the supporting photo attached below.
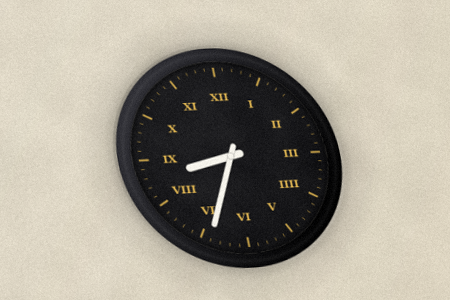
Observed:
{"hour": 8, "minute": 34}
